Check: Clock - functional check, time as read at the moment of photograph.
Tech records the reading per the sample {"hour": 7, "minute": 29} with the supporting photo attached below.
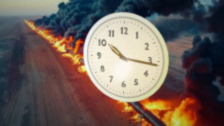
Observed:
{"hour": 10, "minute": 16}
